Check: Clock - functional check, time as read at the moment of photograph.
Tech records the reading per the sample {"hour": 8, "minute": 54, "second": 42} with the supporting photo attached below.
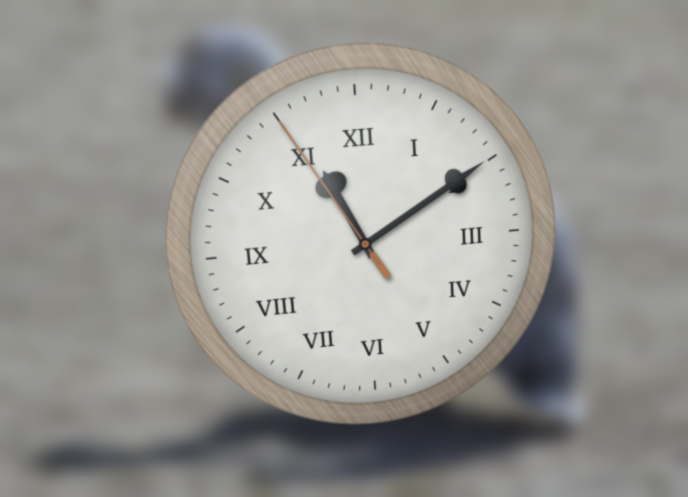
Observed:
{"hour": 11, "minute": 9, "second": 55}
